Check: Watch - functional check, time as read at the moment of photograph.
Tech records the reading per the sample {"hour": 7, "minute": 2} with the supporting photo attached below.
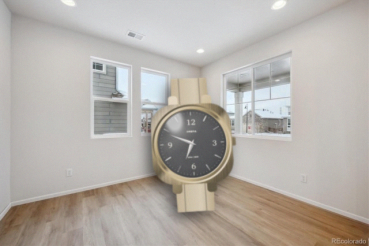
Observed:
{"hour": 6, "minute": 49}
